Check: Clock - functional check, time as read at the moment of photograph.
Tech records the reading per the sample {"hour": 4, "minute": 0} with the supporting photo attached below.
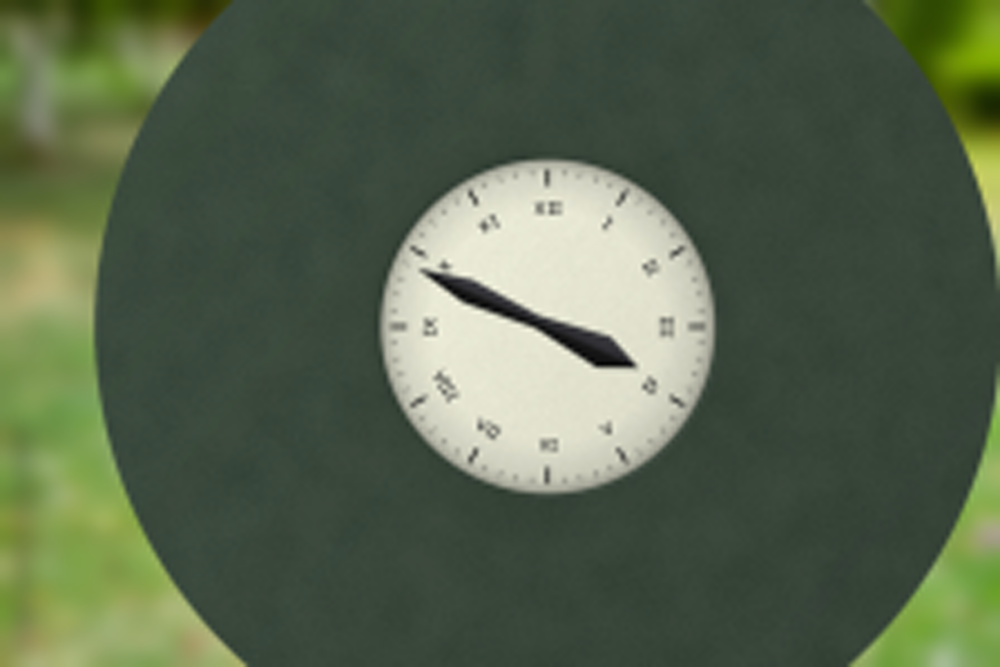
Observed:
{"hour": 3, "minute": 49}
